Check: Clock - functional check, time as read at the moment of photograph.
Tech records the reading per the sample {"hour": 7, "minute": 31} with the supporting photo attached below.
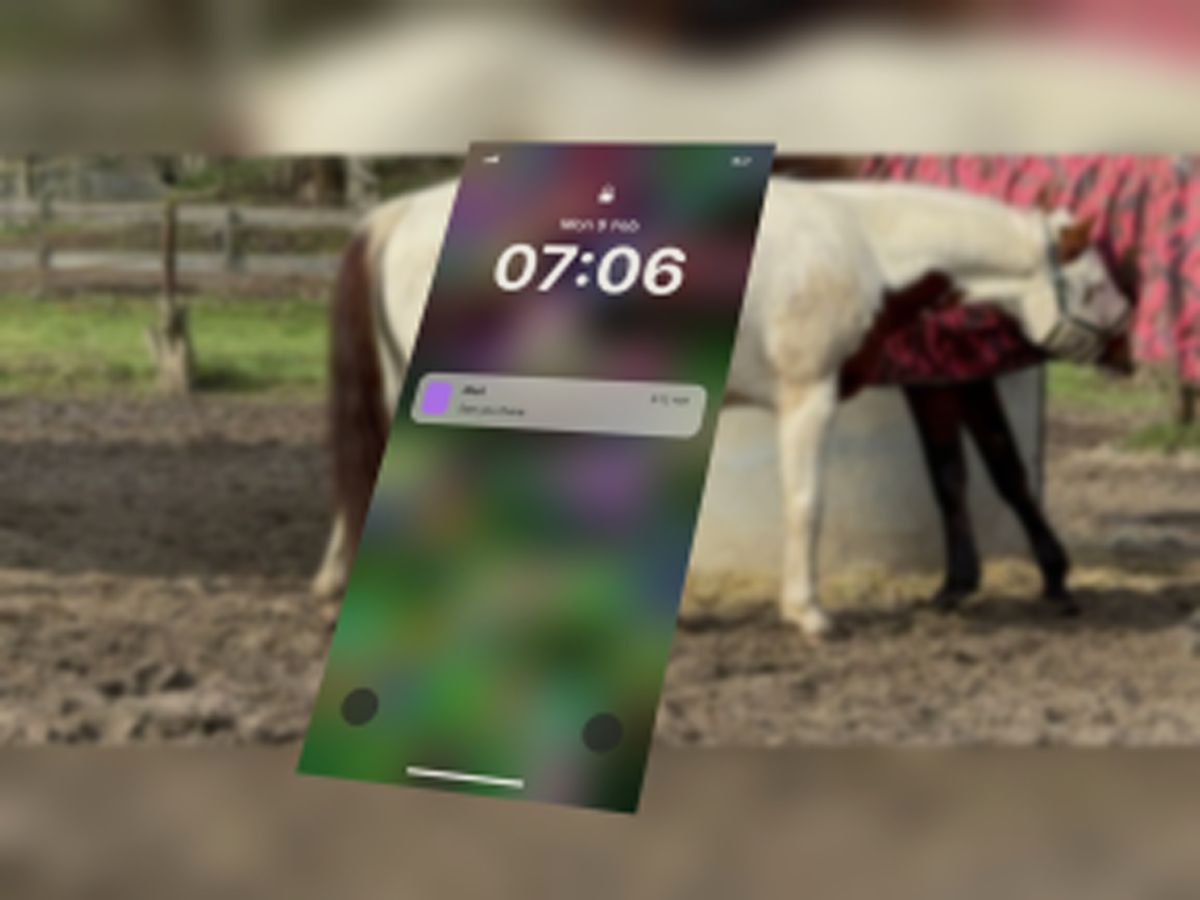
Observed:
{"hour": 7, "minute": 6}
